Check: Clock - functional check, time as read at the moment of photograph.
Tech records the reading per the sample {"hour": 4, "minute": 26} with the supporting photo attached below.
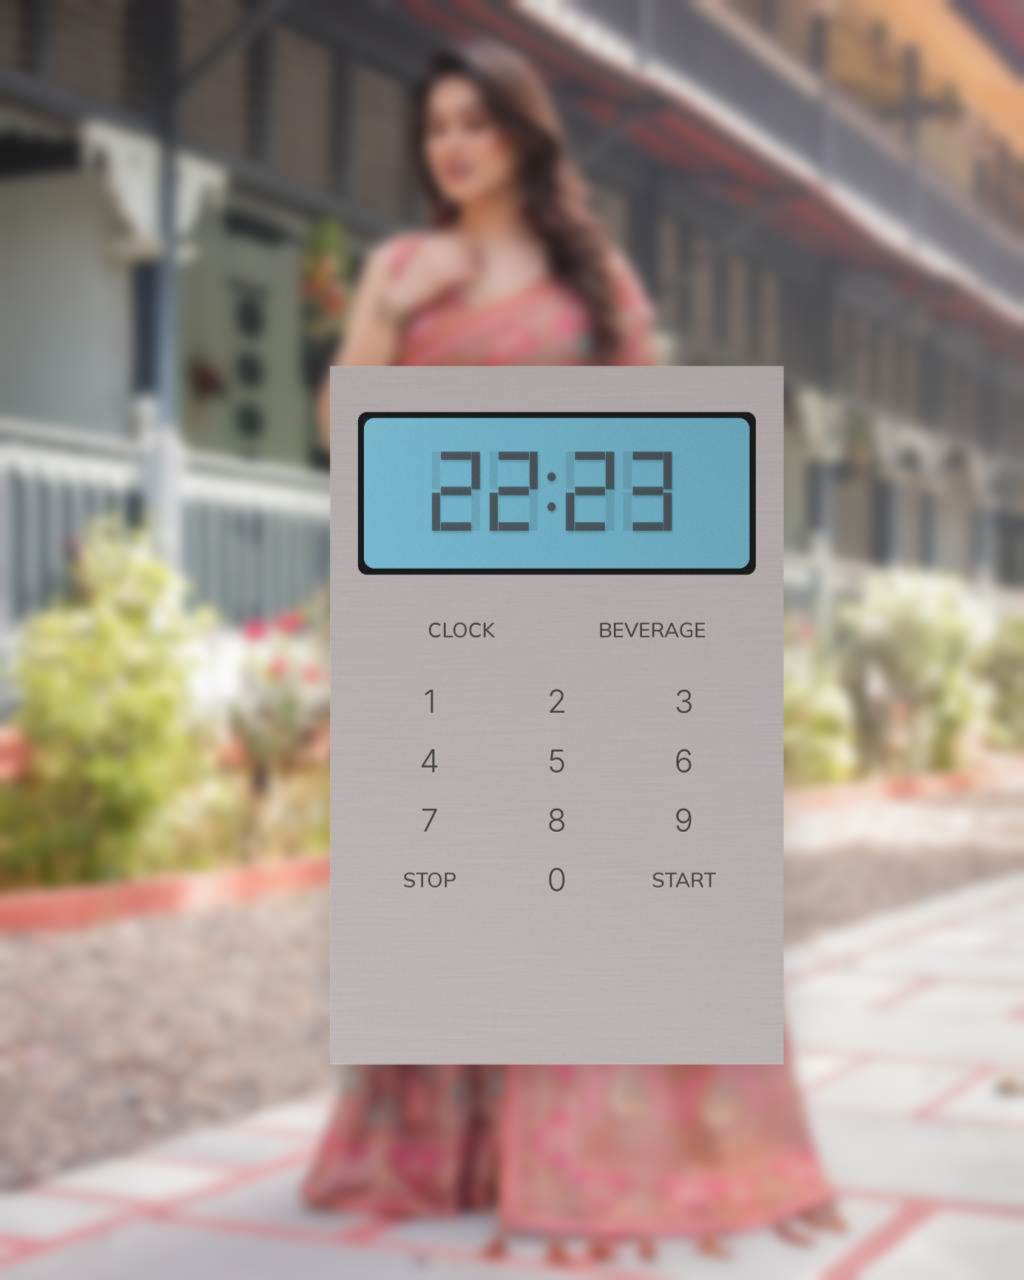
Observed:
{"hour": 22, "minute": 23}
